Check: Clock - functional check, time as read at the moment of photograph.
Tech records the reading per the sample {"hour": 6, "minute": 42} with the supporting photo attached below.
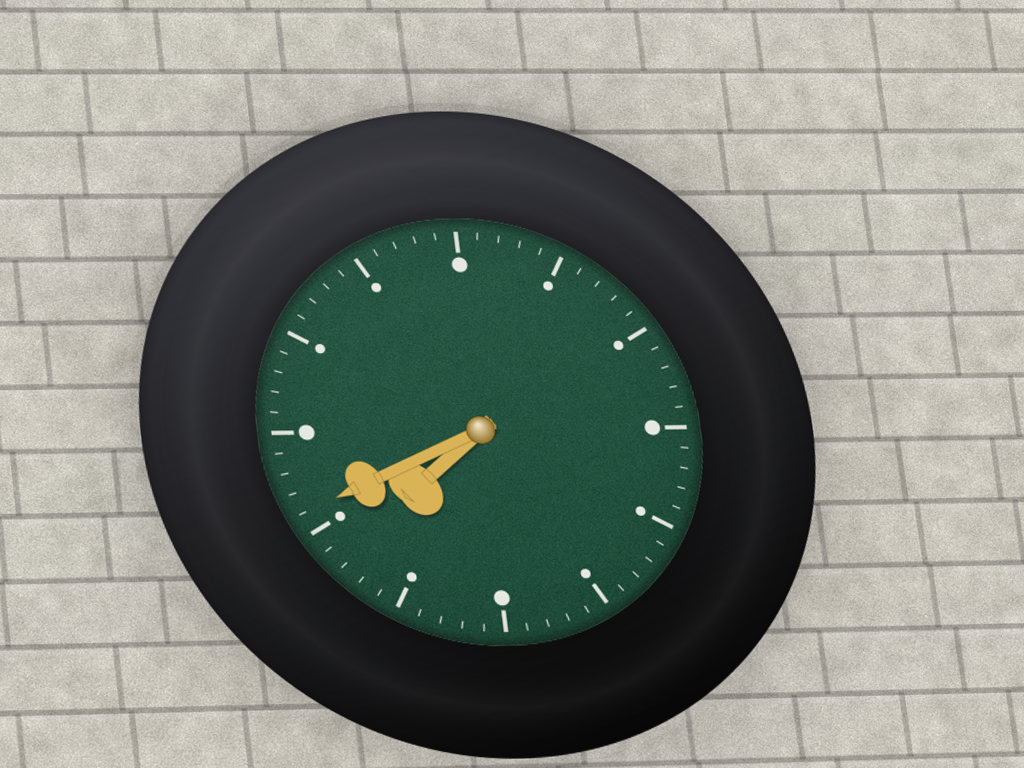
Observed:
{"hour": 7, "minute": 41}
